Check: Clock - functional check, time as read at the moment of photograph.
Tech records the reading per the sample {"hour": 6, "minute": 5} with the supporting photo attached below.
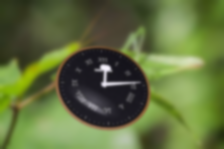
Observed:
{"hour": 12, "minute": 14}
